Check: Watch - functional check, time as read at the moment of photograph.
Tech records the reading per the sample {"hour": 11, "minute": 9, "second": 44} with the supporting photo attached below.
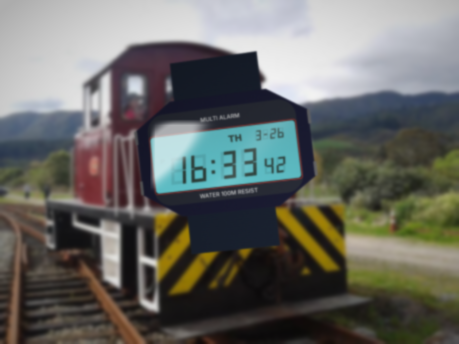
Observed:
{"hour": 16, "minute": 33, "second": 42}
